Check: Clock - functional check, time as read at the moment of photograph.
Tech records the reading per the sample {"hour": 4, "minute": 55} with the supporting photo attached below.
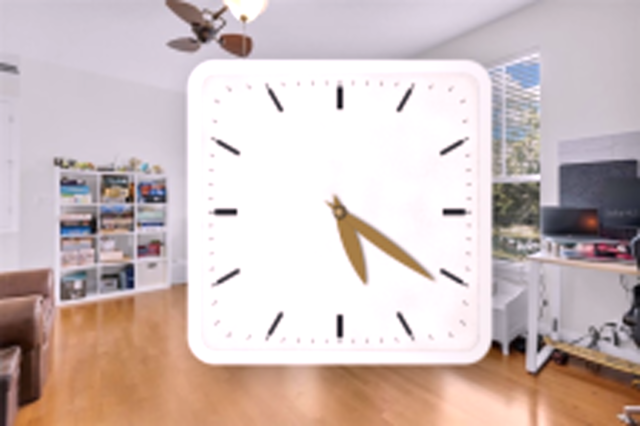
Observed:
{"hour": 5, "minute": 21}
